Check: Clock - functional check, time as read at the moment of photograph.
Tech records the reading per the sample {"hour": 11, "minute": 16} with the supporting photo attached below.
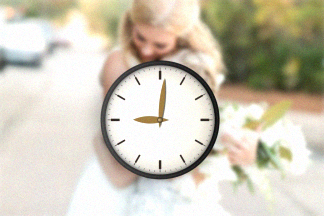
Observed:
{"hour": 9, "minute": 1}
